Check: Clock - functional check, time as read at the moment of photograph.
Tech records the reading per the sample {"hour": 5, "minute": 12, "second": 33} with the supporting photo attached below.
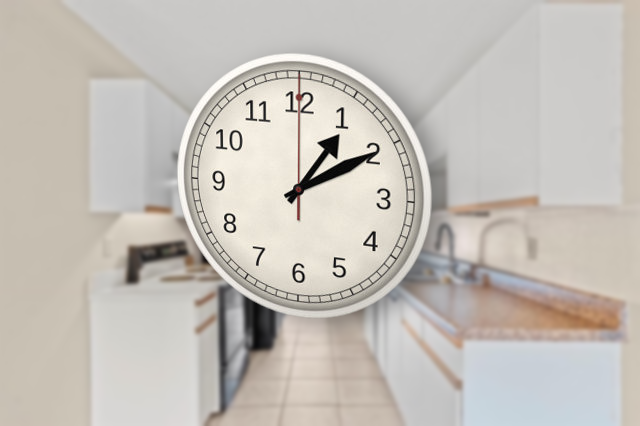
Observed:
{"hour": 1, "minute": 10, "second": 0}
